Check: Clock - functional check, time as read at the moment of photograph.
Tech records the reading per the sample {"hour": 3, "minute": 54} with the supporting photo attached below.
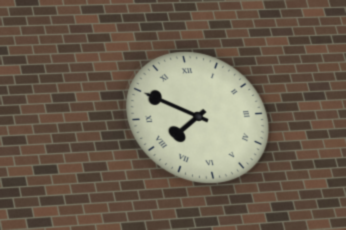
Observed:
{"hour": 7, "minute": 50}
